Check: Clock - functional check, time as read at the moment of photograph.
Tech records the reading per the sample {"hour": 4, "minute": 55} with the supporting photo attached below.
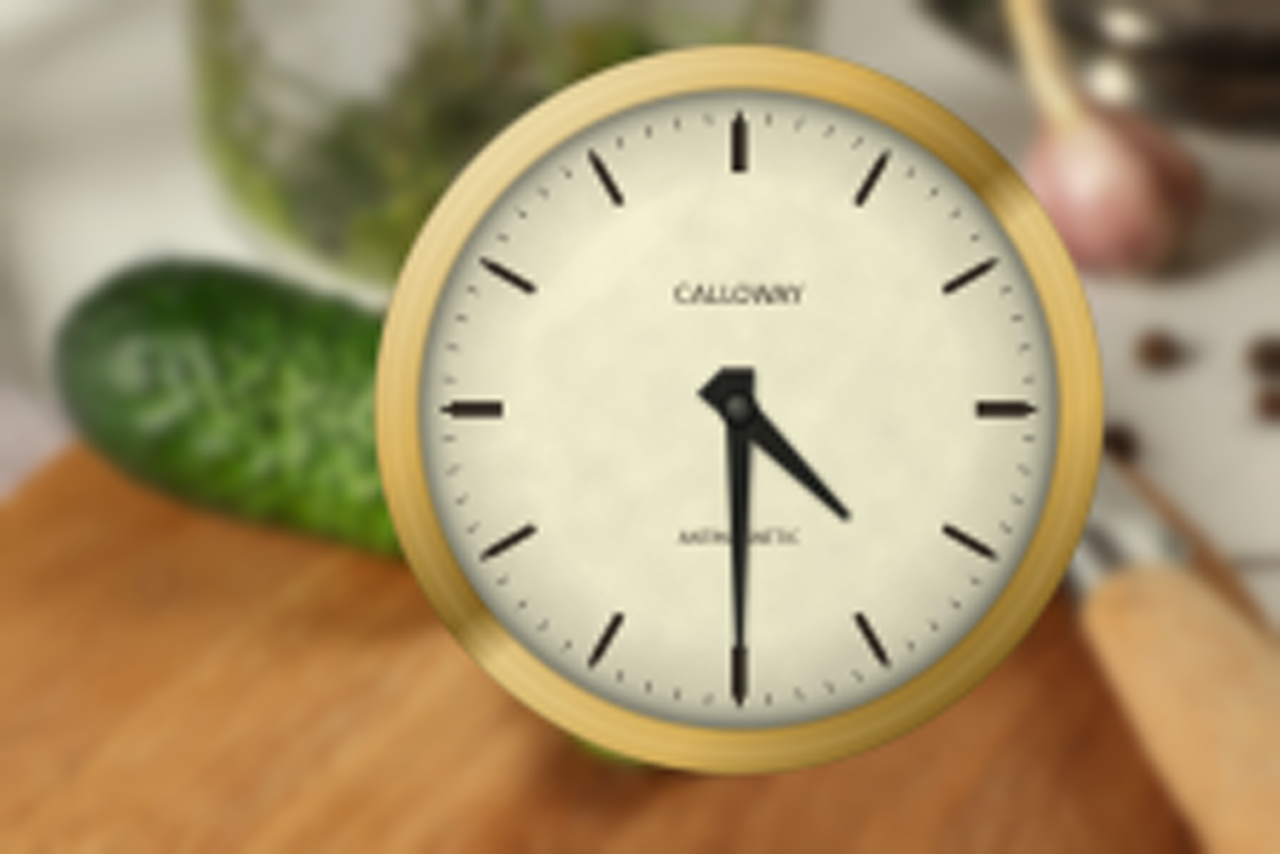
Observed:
{"hour": 4, "minute": 30}
